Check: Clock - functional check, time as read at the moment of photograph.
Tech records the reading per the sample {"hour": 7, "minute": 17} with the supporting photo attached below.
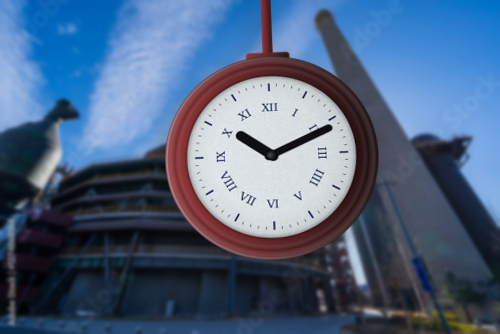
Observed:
{"hour": 10, "minute": 11}
